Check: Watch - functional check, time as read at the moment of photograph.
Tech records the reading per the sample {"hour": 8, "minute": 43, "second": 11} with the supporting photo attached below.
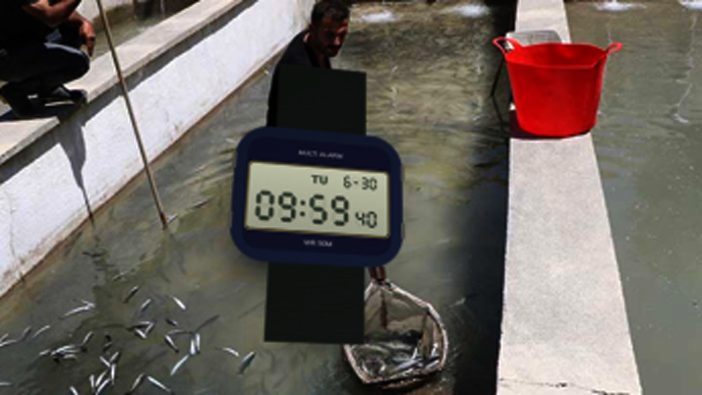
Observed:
{"hour": 9, "minute": 59, "second": 40}
